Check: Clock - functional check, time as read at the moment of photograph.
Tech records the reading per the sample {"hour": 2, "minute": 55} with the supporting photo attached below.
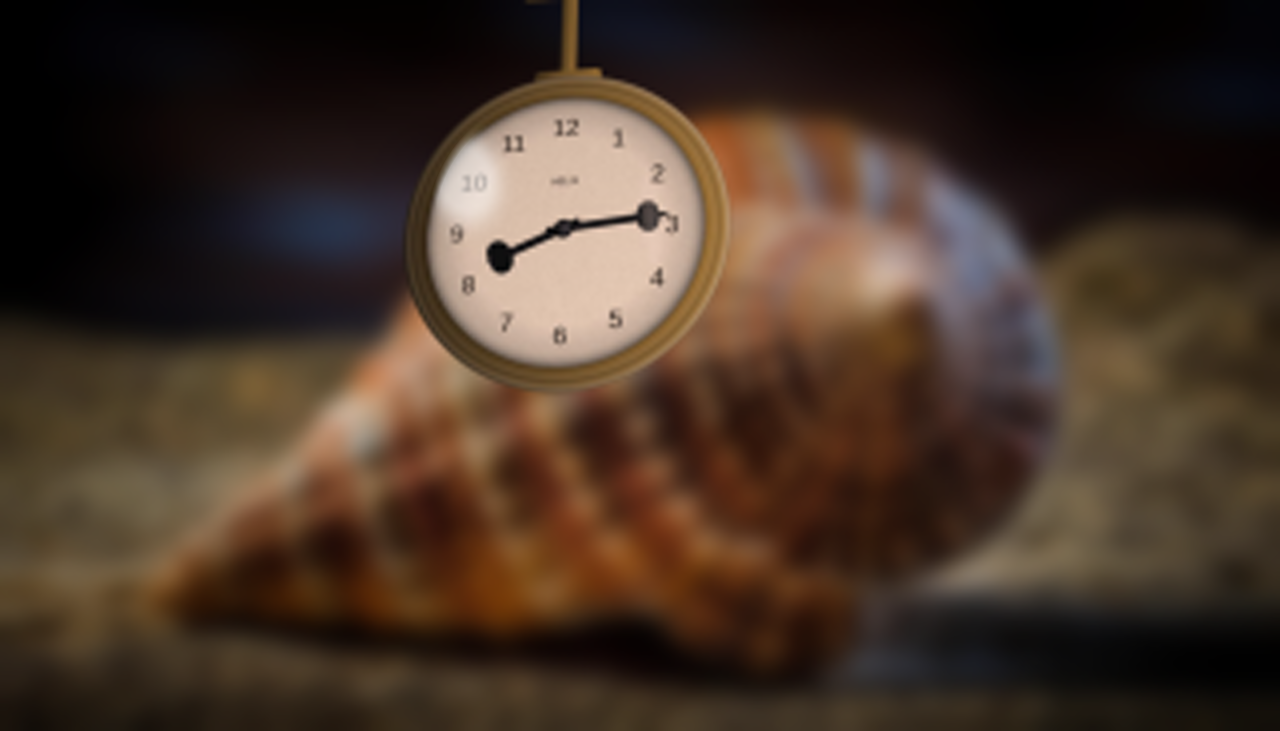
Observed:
{"hour": 8, "minute": 14}
